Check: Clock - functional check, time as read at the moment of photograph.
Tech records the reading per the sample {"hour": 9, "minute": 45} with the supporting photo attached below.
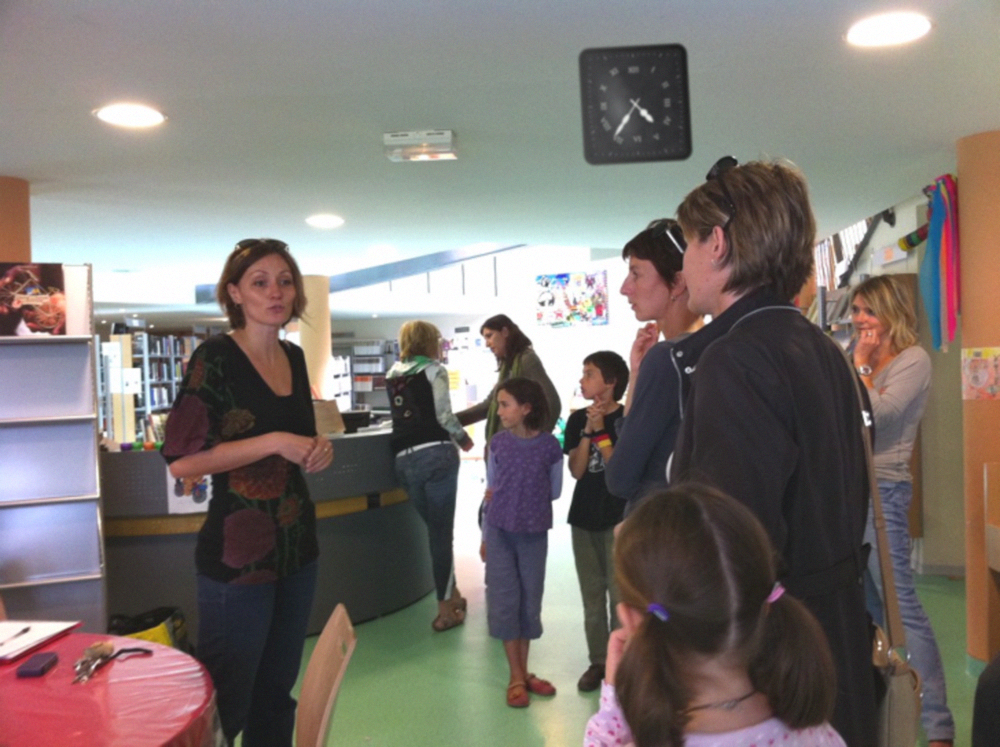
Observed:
{"hour": 4, "minute": 36}
